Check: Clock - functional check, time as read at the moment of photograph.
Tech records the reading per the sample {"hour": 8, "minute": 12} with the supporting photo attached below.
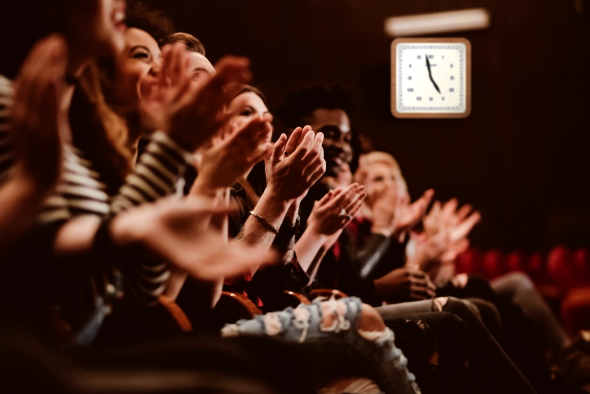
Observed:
{"hour": 4, "minute": 58}
